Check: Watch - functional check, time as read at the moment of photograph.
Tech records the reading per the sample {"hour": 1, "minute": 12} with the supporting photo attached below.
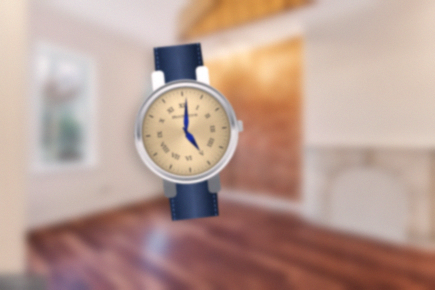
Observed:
{"hour": 5, "minute": 1}
